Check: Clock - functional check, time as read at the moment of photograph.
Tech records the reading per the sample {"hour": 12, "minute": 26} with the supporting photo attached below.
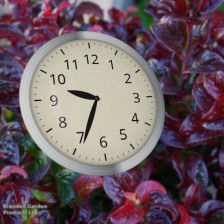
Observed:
{"hour": 9, "minute": 34}
